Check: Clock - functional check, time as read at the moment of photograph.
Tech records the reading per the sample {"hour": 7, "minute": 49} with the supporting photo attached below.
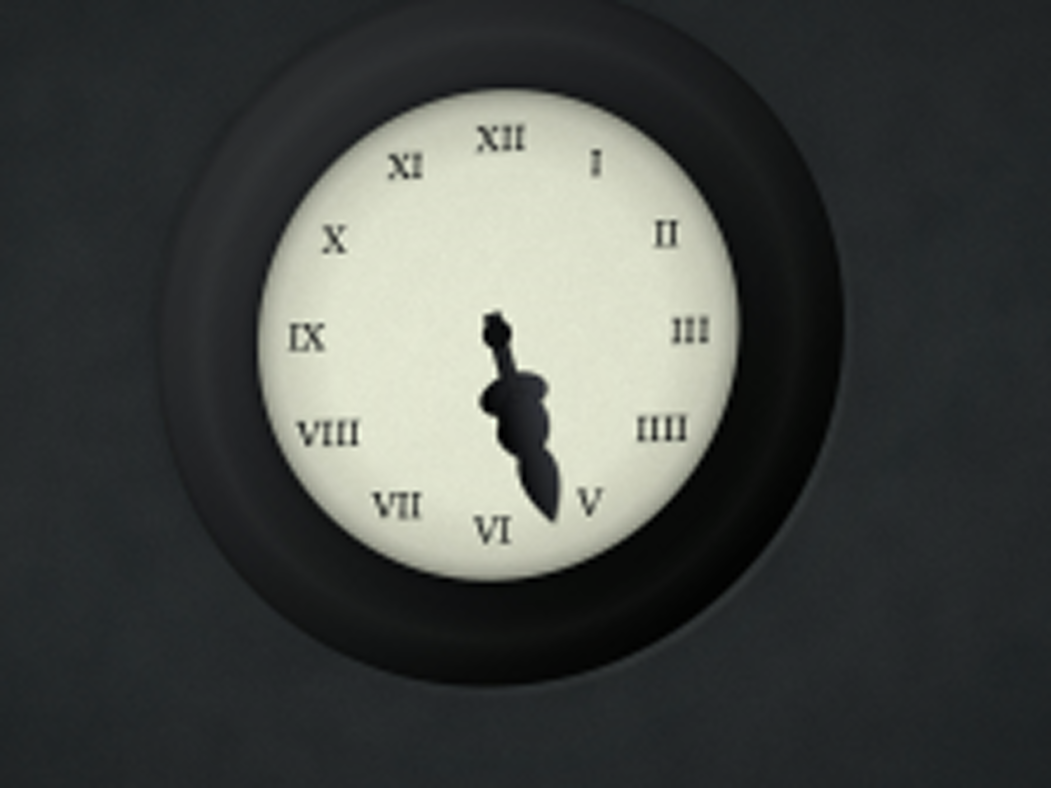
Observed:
{"hour": 5, "minute": 27}
